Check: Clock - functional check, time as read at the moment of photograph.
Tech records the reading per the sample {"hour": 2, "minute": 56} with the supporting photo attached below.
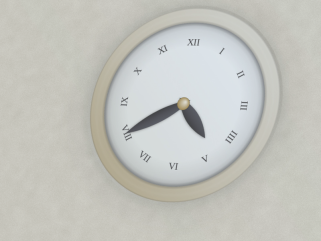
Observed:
{"hour": 4, "minute": 40}
